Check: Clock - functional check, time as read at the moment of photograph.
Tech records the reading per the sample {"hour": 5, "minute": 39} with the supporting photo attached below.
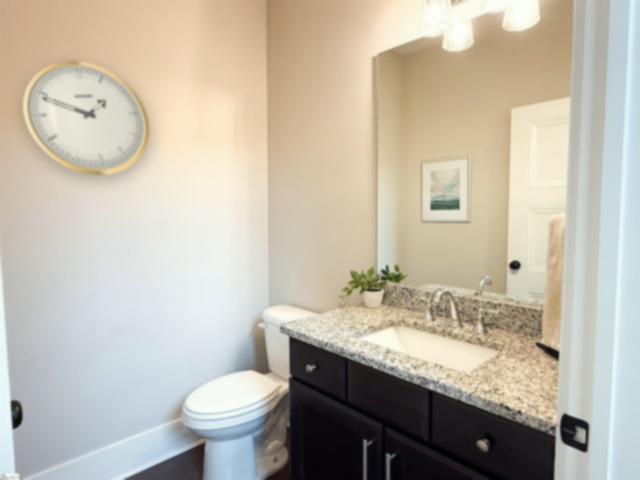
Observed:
{"hour": 1, "minute": 49}
